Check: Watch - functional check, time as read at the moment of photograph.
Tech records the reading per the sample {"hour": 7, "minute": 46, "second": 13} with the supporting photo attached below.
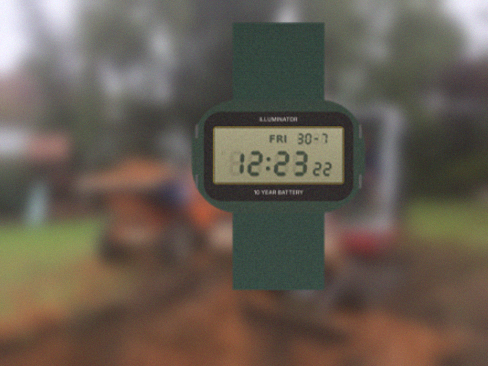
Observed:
{"hour": 12, "minute": 23, "second": 22}
